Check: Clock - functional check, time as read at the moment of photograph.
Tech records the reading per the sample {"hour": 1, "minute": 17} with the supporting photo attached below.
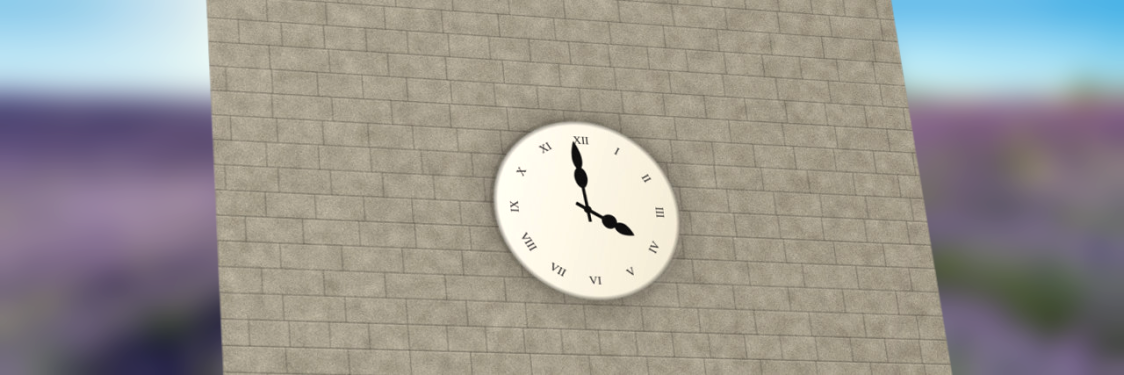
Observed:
{"hour": 3, "minute": 59}
